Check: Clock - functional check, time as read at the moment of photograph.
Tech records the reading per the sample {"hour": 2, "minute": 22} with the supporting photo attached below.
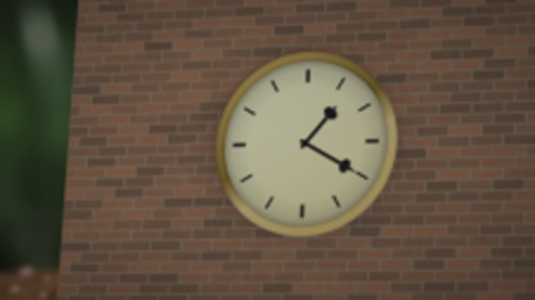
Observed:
{"hour": 1, "minute": 20}
